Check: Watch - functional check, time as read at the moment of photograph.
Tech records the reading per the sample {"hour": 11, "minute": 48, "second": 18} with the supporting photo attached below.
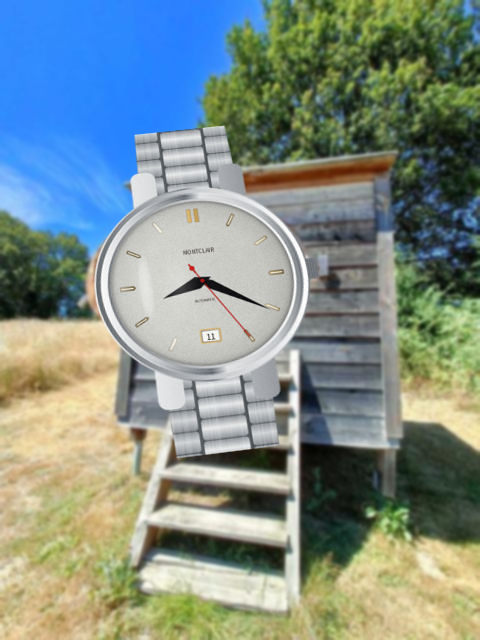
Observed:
{"hour": 8, "minute": 20, "second": 25}
